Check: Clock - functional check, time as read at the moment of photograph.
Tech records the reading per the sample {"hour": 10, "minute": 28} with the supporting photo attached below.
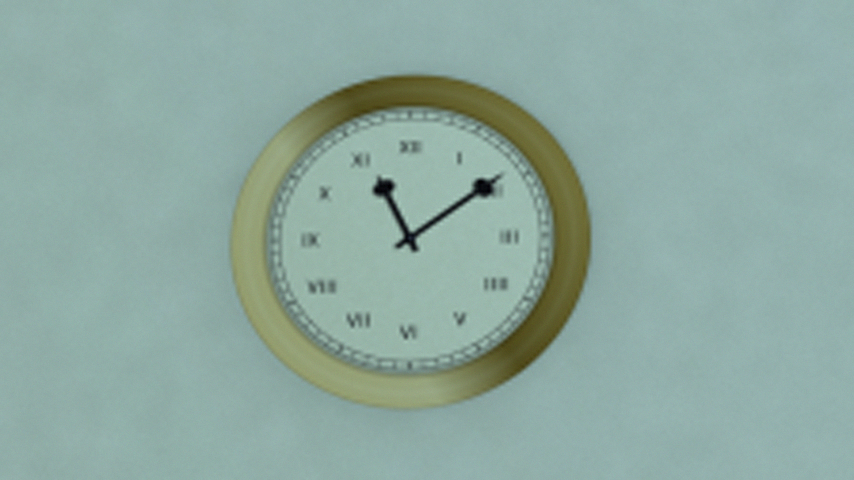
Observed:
{"hour": 11, "minute": 9}
